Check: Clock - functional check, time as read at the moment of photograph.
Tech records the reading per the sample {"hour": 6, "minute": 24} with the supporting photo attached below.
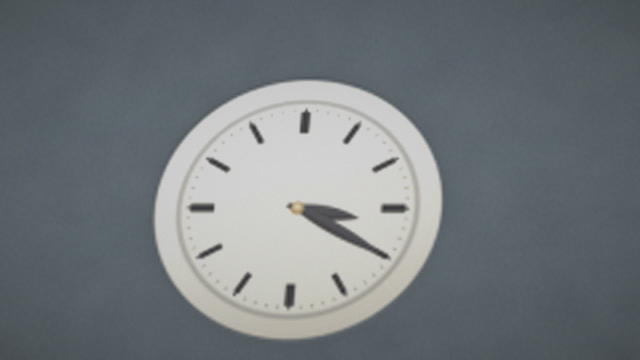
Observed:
{"hour": 3, "minute": 20}
